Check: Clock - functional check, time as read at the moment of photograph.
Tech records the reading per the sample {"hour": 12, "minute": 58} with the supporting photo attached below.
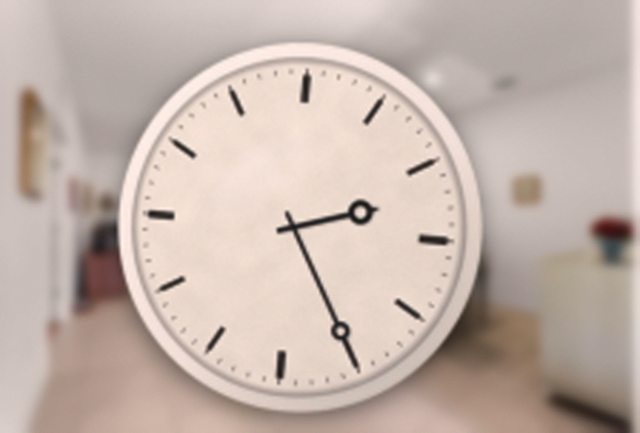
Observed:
{"hour": 2, "minute": 25}
